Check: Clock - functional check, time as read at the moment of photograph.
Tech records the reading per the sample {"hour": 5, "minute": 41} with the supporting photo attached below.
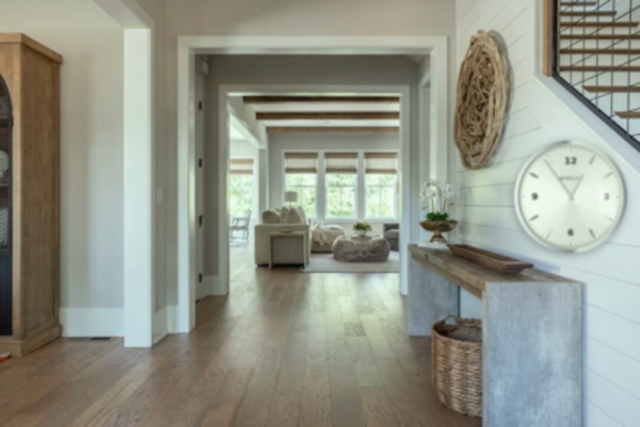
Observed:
{"hour": 12, "minute": 54}
